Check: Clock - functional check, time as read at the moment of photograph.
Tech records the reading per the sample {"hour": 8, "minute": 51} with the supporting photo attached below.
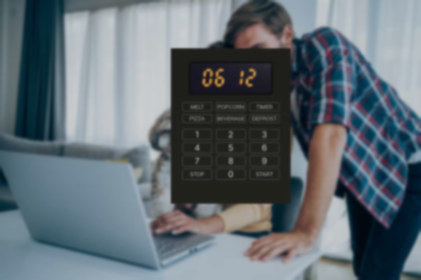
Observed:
{"hour": 6, "minute": 12}
